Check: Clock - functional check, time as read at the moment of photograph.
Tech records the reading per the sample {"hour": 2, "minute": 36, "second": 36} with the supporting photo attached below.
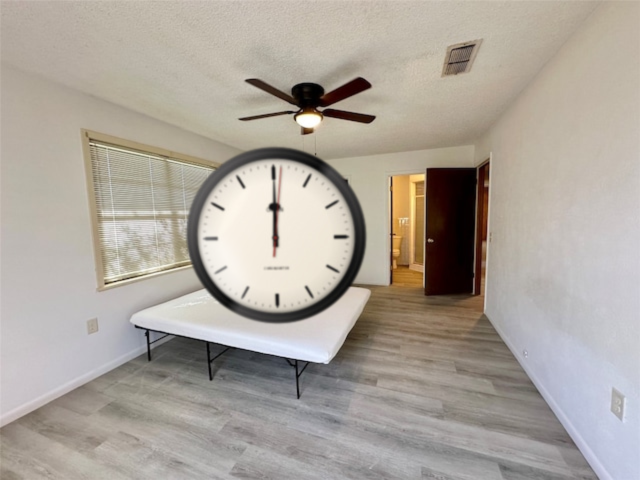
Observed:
{"hour": 12, "minute": 0, "second": 1}
